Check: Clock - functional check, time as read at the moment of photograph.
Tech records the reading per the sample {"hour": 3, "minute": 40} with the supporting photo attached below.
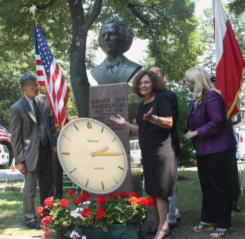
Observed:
{"hour": 2, "minute": 15}
